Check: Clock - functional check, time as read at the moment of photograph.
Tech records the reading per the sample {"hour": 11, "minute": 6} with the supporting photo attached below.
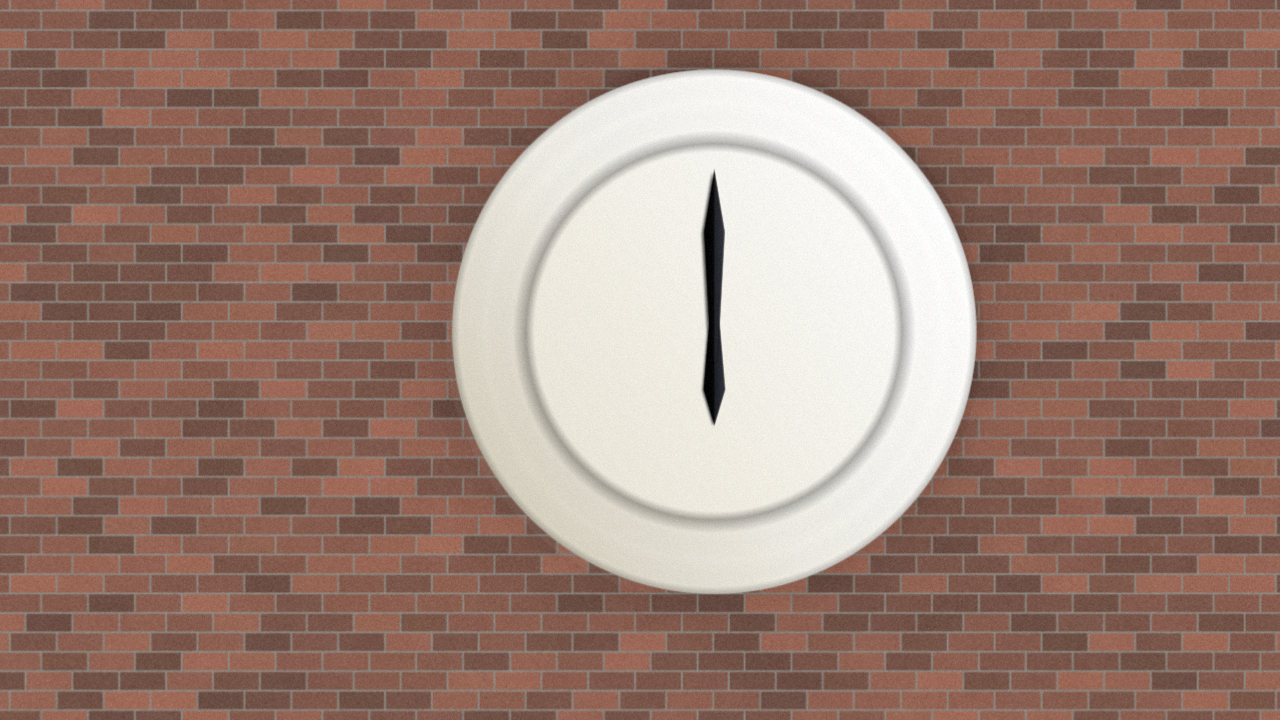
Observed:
{"hour": 6, "minute": 0}
